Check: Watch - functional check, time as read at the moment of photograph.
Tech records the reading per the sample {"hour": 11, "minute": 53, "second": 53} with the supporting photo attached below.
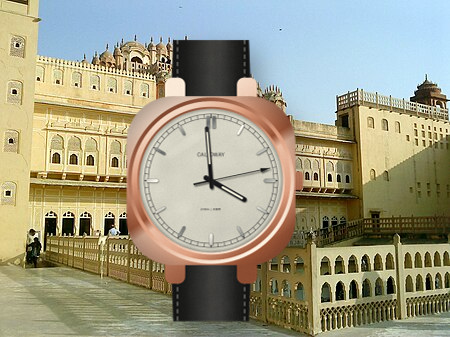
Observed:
{"hour": 3, "minute": 59, "second": 13}
